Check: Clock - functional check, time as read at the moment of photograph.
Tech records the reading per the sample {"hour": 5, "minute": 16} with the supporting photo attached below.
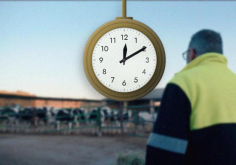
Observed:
{"hour": 12, "minute": 10}
